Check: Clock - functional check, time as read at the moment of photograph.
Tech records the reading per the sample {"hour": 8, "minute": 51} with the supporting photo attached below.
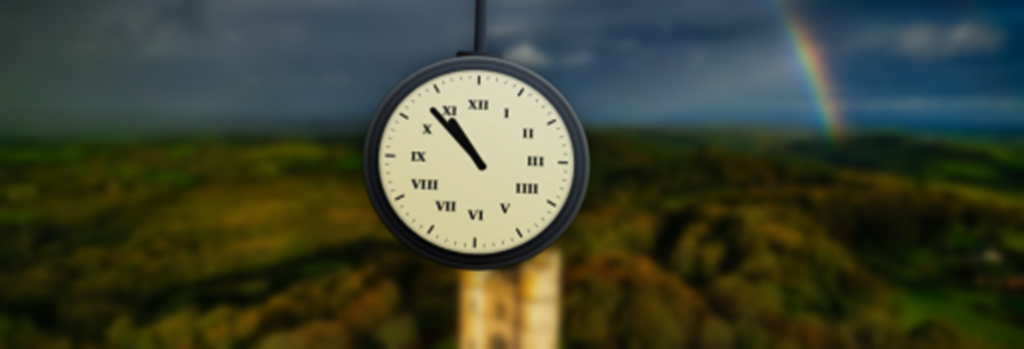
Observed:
{"hour": 10, "minute": 53}
